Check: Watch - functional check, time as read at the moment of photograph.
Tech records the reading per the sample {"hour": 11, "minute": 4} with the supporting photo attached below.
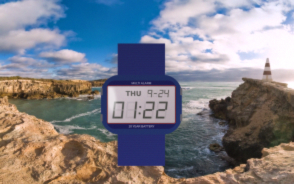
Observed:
{"hour": 1, "minute": 22}
